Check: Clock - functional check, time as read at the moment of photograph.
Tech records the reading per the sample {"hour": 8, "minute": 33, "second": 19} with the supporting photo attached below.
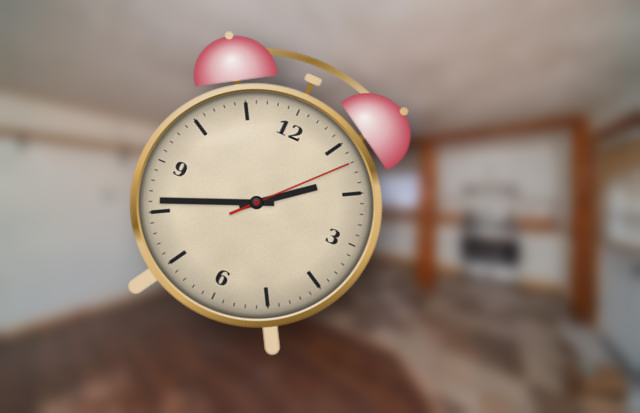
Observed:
{"hour": 1, "minute": 41, "second": 7}
